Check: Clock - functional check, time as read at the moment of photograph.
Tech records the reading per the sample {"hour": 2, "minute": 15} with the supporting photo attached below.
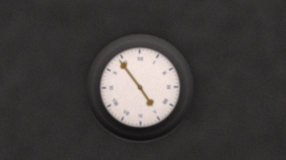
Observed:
{"hour": 4, "minute": 54}
